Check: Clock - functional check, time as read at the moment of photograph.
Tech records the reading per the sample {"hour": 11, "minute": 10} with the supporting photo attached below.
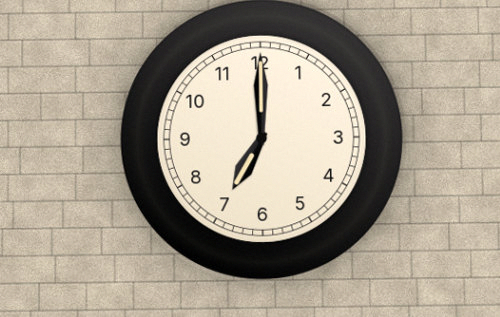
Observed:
{"hour": 7, "minute": 0}
